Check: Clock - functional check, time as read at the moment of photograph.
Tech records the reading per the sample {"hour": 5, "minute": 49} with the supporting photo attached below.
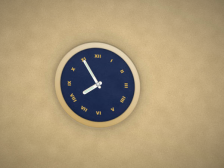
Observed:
{"hour": 7, "minute": 55}
